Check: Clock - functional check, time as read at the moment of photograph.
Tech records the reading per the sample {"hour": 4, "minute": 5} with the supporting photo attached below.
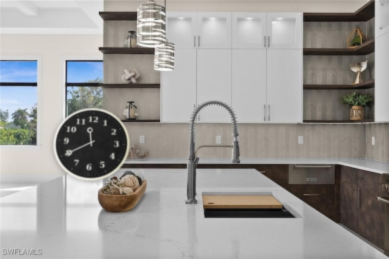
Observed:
{"hour": 11, "minute": 40}
